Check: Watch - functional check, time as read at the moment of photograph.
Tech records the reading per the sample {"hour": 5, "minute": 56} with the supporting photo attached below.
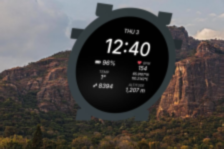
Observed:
{"hour": 12, "minute": 40}
